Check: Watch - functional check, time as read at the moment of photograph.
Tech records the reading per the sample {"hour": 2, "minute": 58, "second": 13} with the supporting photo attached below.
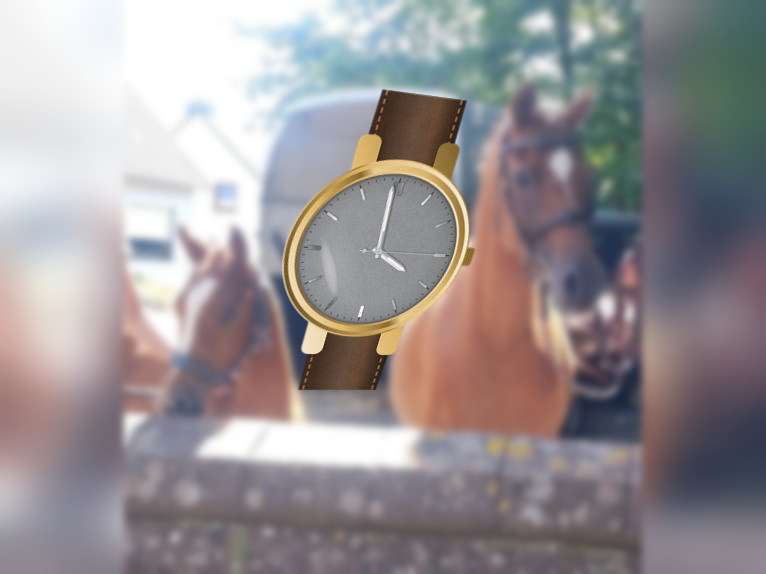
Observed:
{"hour": 3, "minute": 59, "second": 15}
